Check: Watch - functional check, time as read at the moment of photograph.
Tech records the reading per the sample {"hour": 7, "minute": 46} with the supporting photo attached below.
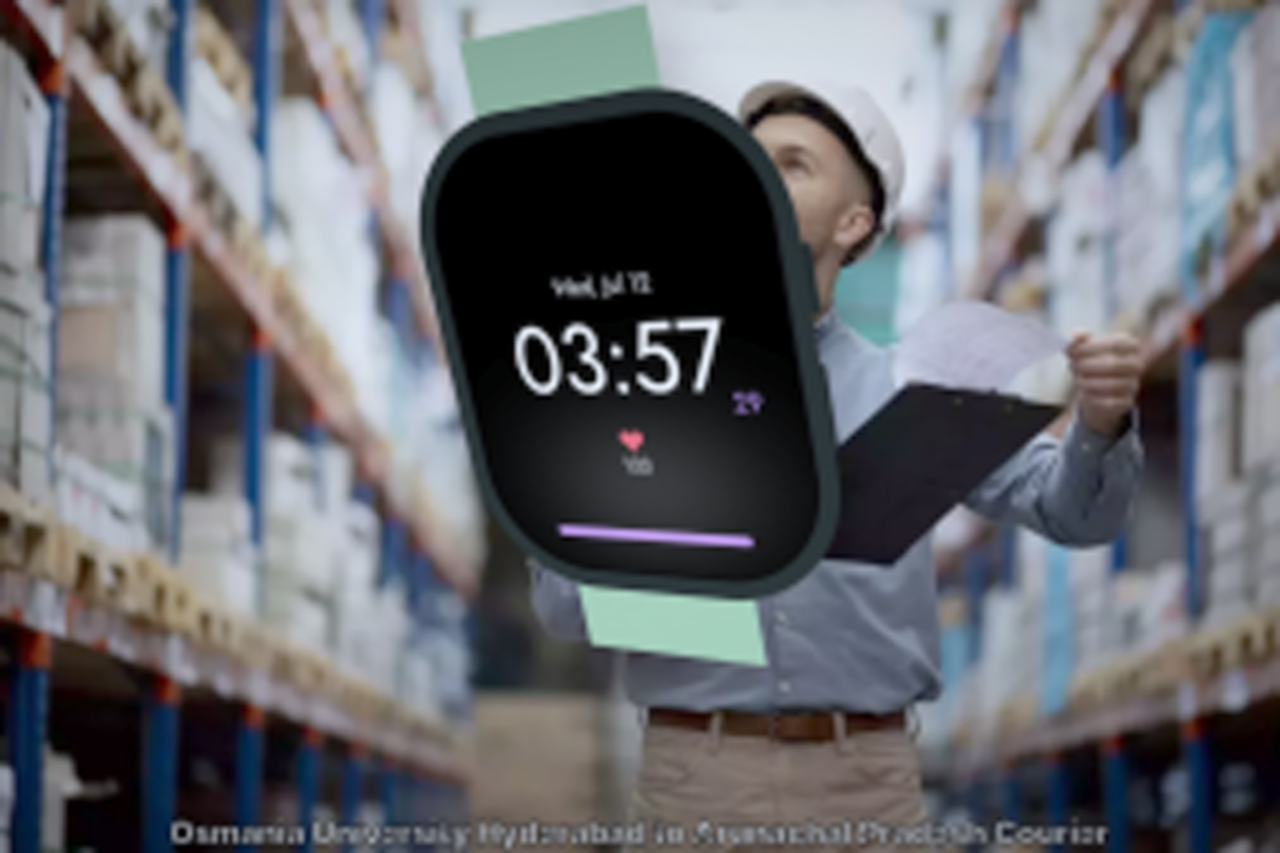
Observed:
{"hour": 3, "minute": 57}
